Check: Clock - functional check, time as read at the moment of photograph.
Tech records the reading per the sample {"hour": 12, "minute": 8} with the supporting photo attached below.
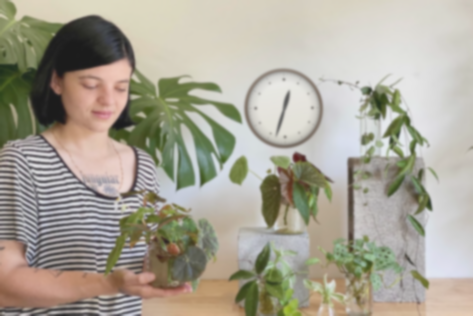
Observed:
{"hour": 12, "minute": 33}
